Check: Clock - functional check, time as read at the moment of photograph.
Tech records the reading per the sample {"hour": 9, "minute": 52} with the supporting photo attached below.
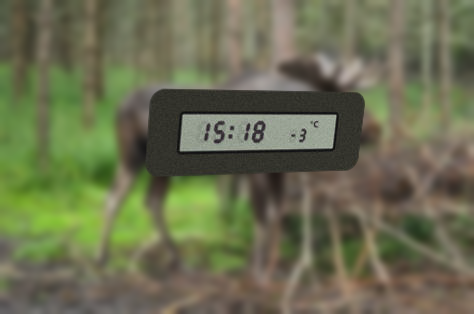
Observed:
{"hour": 15, "minute": 18}
